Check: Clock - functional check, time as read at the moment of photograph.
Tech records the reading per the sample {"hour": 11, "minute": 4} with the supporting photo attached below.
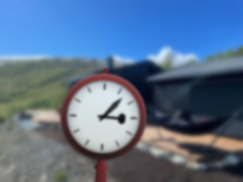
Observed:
{"hour": 3, "minute": 7}
